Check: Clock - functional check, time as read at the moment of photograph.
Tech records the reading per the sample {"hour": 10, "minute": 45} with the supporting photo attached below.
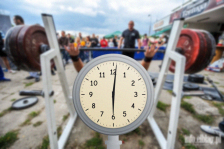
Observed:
{"hour": 6, "minute": 1}
